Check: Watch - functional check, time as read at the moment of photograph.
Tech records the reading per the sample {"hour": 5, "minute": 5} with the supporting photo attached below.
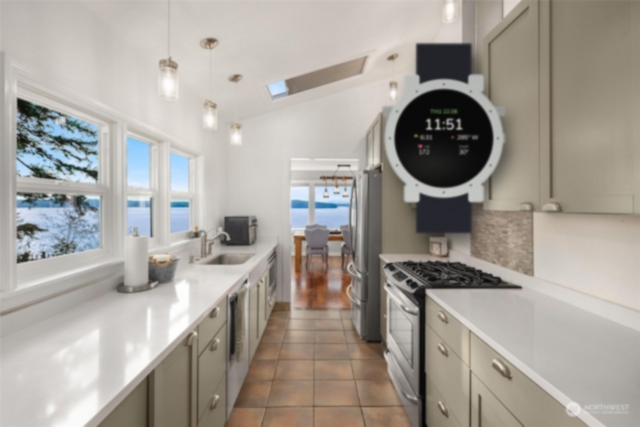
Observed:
{"hour": 11, "minute": 51}
